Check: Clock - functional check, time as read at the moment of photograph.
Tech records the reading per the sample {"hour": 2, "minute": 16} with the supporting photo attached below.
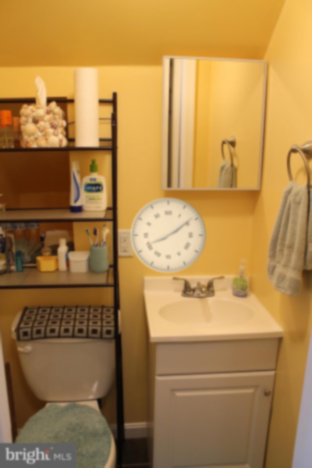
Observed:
{"hour": 8, "minute": 9}
